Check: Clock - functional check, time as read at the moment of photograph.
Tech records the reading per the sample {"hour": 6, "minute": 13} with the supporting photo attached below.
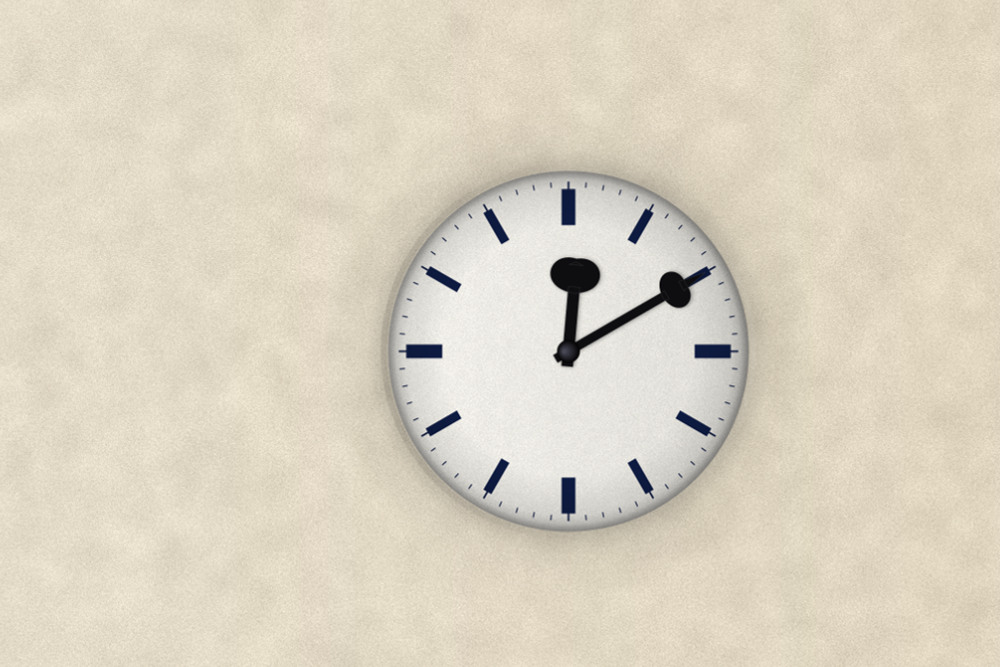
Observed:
{"hour": 12, "minute": 10}
